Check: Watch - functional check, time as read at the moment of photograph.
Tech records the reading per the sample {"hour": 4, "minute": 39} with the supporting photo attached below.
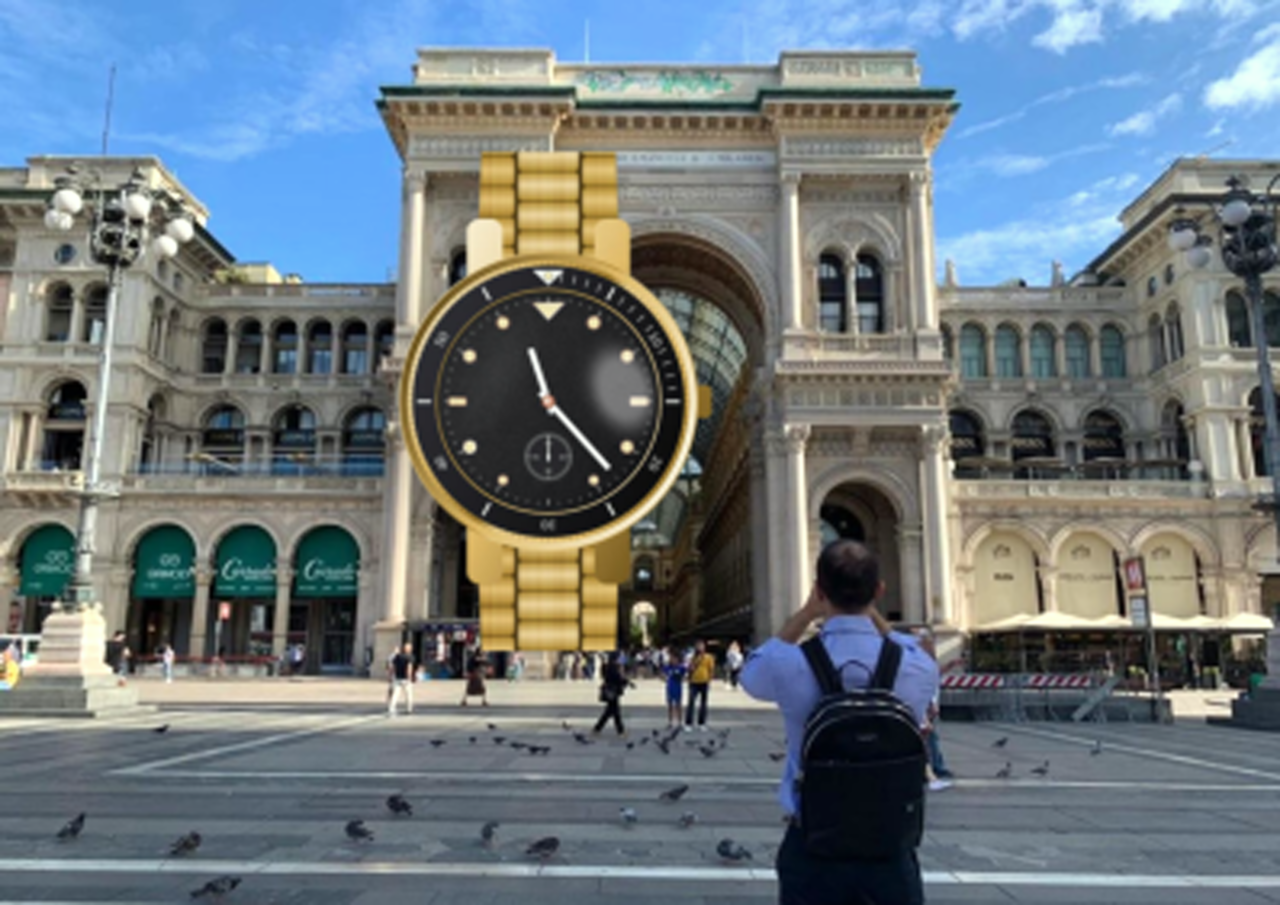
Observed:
{"hour": 11, "minute": 23}
